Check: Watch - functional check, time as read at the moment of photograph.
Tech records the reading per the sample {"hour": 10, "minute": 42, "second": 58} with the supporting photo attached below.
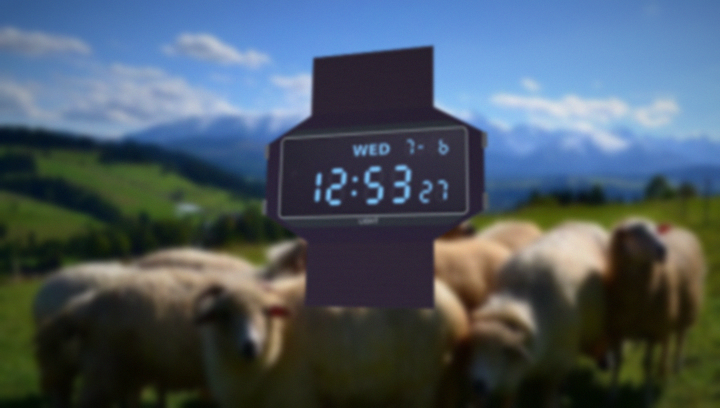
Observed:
{"hour": 12, "minute": 53, "second": 27}
